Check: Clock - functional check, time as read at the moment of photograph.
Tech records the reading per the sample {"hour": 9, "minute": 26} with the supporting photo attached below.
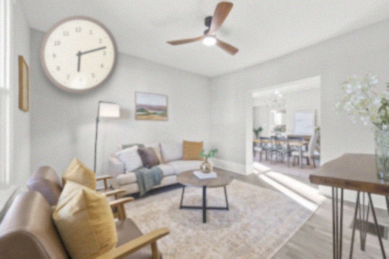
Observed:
{"hour": 6, "minute": 13}
